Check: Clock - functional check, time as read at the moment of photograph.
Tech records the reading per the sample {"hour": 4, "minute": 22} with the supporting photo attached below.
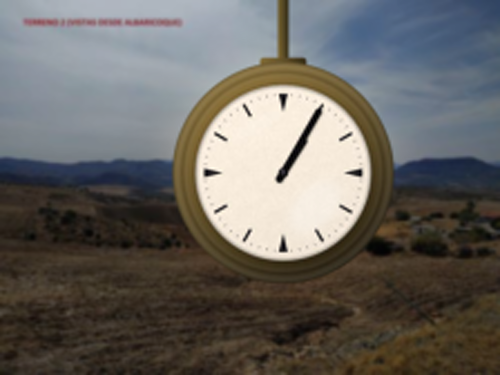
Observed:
{"hour": 1, "minute": 5}
